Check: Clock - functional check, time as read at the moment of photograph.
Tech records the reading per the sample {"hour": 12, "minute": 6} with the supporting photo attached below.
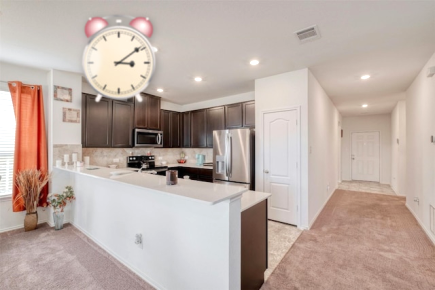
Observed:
{"hour": 3, "minute": 9}
